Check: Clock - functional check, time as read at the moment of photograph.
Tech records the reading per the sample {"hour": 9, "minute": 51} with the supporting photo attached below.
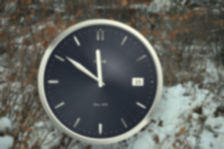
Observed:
{"hour": 11, "minute": 51}
